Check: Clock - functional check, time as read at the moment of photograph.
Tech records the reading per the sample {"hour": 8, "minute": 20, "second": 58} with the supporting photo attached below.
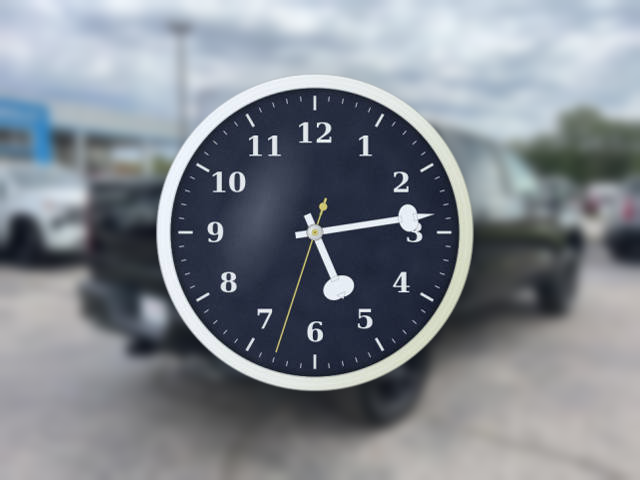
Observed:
{"hour": 5, "minute": 13, "second": 33}
